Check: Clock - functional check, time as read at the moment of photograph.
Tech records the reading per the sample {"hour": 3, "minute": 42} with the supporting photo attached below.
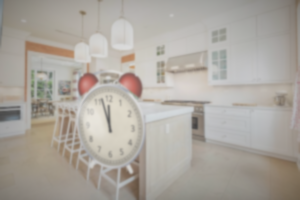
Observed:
{"hour": 11, "minute": 57}
